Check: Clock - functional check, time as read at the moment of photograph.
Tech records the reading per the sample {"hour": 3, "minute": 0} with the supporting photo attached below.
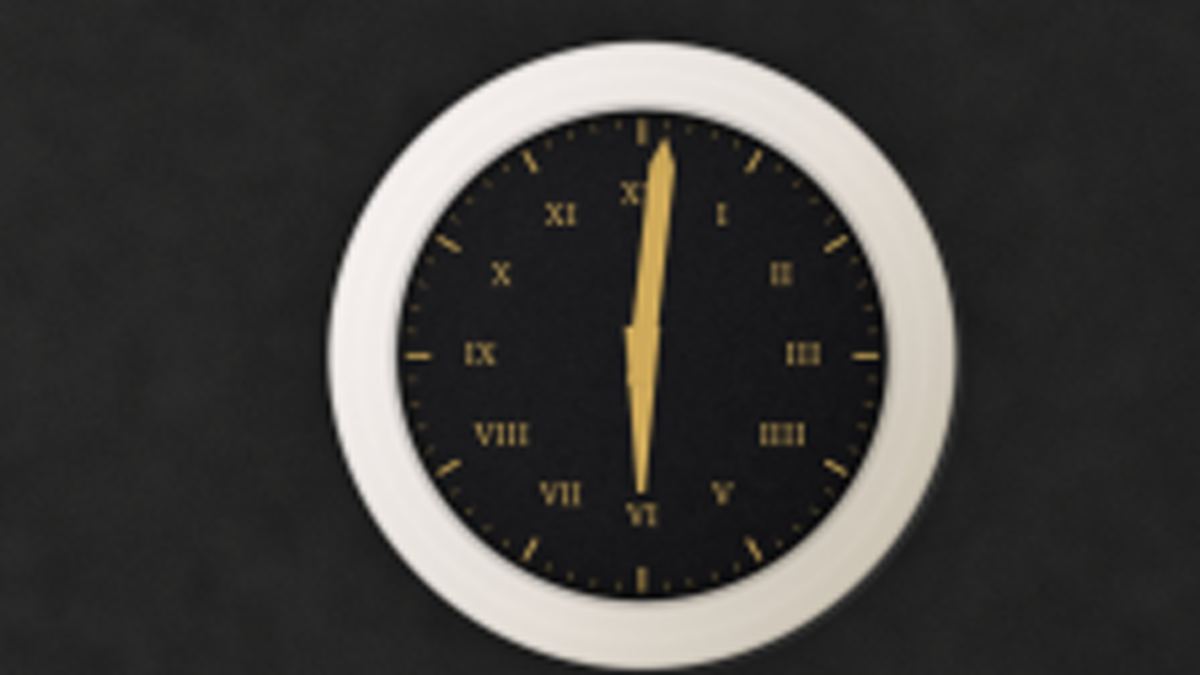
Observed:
{"hour": 6, "minute": 1}
